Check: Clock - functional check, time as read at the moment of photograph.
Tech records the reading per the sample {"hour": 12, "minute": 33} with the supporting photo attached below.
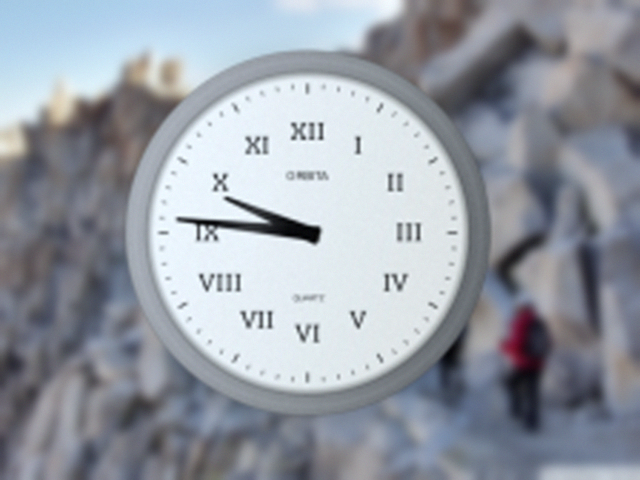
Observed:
{"hour": 9, "minute": 46}
